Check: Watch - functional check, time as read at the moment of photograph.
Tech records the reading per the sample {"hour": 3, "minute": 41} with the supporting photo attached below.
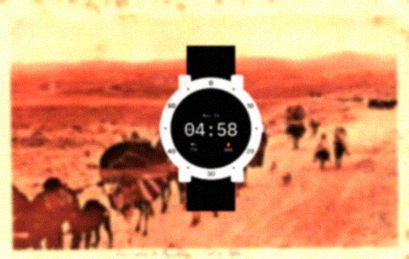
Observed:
{"hour": 4, "minute": 58}
